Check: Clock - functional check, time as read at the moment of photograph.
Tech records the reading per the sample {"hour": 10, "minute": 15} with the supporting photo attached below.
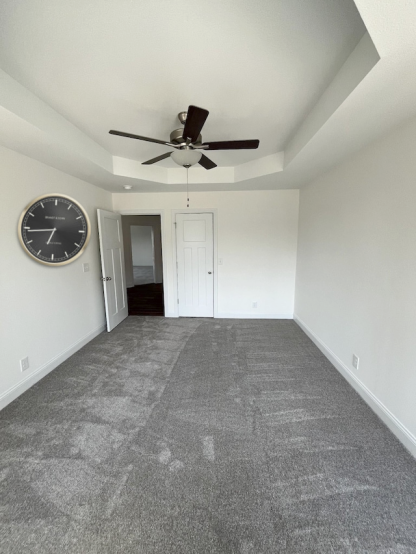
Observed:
{"hour": 6, "minute": 44}
